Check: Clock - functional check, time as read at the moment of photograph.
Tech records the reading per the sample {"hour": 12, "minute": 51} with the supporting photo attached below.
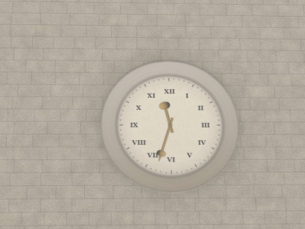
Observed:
{"hour": 11, "minute": 33}
